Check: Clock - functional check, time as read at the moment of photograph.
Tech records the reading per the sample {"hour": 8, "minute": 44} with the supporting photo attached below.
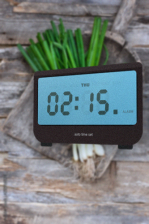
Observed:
{"hour": 2, "minute": 15}
